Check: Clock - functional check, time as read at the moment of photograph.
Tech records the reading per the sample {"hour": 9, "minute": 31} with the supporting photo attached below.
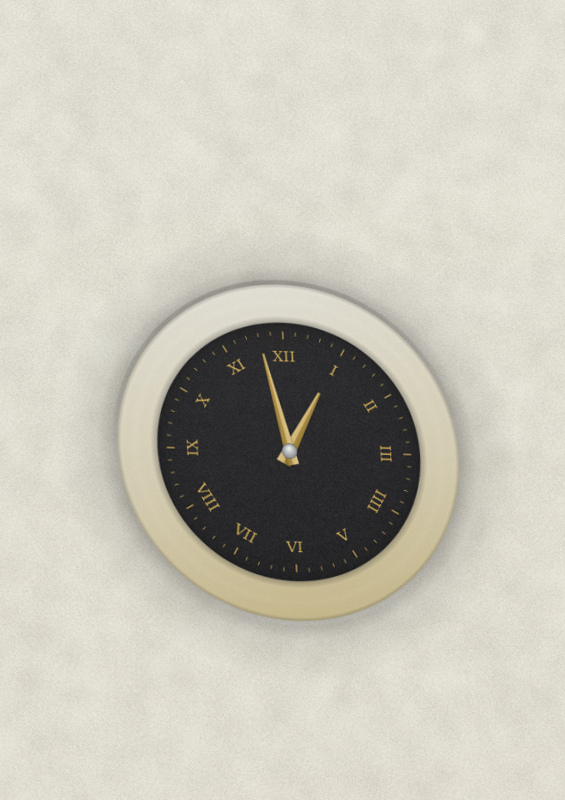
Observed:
{"hour": 12, "minute": 58}
